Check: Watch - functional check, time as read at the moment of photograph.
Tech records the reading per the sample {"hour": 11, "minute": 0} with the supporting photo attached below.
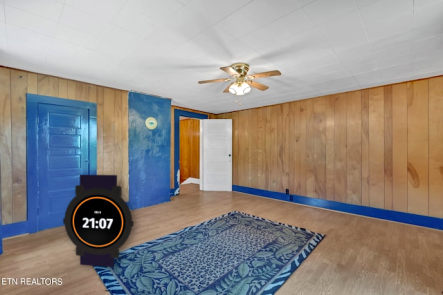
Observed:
{"hour": 21, "minute": 7}
